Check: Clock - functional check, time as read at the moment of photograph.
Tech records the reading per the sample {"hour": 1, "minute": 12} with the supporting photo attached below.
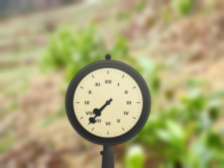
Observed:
{"hour": 7, "minute": 37}
